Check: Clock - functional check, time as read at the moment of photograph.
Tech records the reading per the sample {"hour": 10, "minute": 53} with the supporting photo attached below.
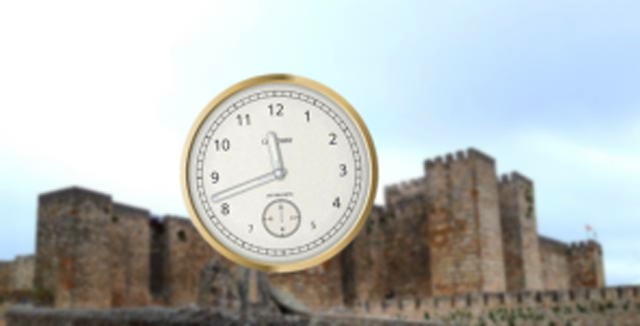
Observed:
{"hour": 11, "minute": 42}
